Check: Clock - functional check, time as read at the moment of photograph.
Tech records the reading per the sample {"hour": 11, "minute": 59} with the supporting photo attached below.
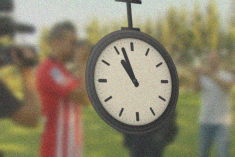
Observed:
{"hour": 10, "minute": 57}
